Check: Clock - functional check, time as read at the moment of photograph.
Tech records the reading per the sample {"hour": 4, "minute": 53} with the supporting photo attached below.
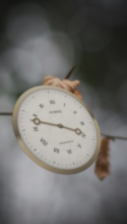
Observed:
{"hour": 3, "minute": 48}
